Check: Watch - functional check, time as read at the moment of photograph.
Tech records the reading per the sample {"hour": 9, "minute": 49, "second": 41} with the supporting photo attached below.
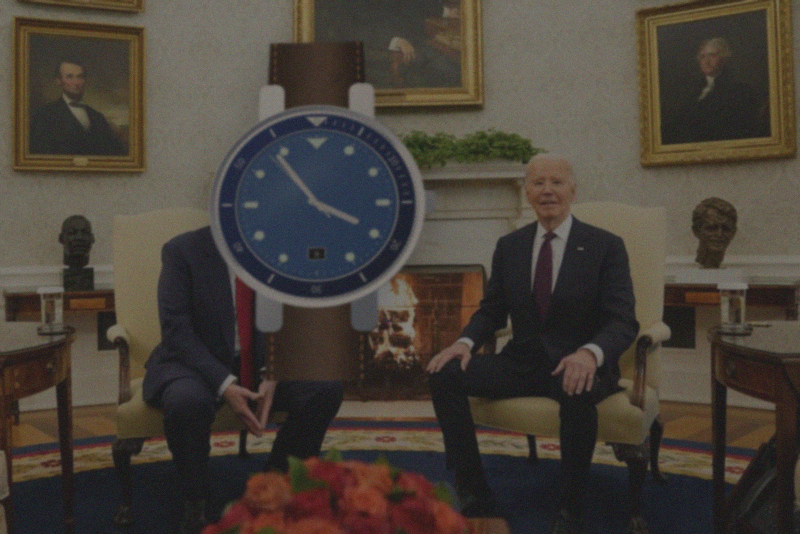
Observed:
{"hour": 3, "minute": 53, "second": 53}
